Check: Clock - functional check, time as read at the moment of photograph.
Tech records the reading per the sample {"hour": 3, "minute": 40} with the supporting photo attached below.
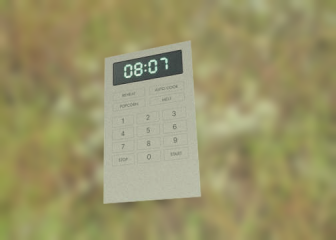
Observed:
{"hour": 8, "minute": 7}
